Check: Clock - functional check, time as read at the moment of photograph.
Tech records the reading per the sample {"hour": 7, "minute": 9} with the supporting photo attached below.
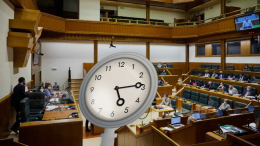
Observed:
{"hour": 5, "minute": 14}
